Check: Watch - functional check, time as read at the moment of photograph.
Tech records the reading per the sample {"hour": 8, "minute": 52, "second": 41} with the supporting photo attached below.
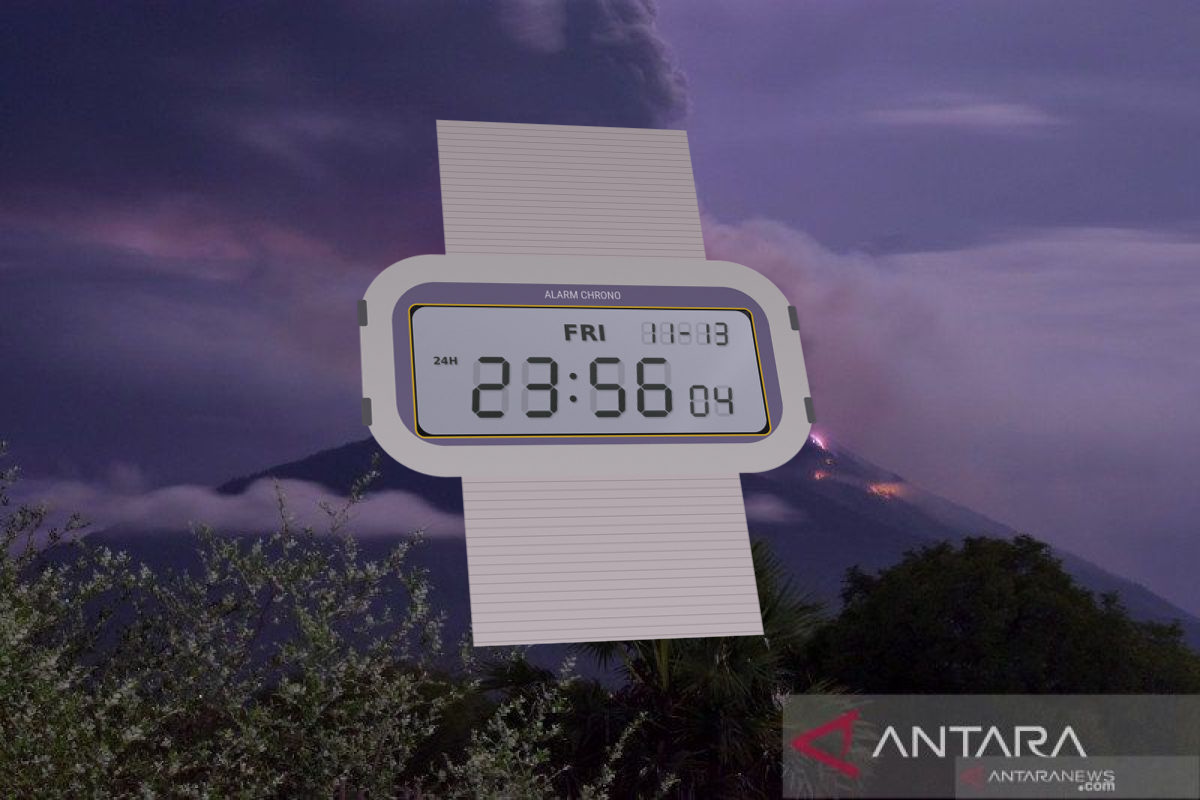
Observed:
{"hour": 23, "minute": 56, "second": 4}
